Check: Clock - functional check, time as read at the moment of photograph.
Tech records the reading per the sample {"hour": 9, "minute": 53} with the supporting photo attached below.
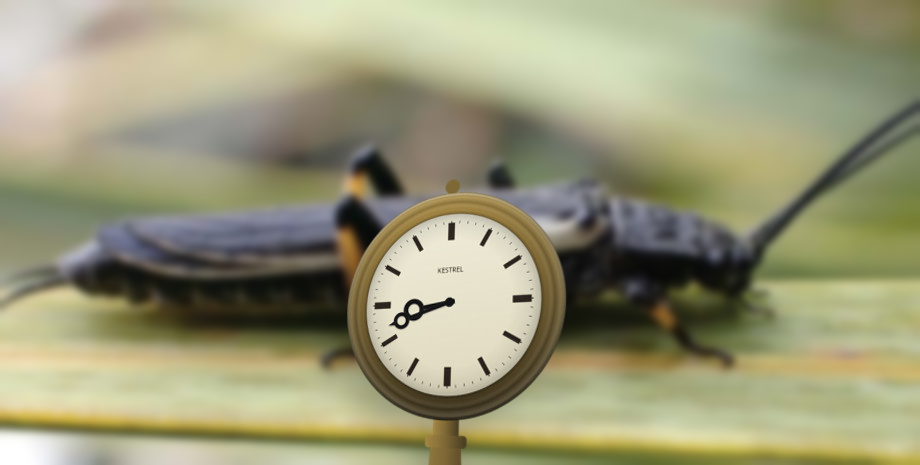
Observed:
{"hour": 8, "minute": 42}
